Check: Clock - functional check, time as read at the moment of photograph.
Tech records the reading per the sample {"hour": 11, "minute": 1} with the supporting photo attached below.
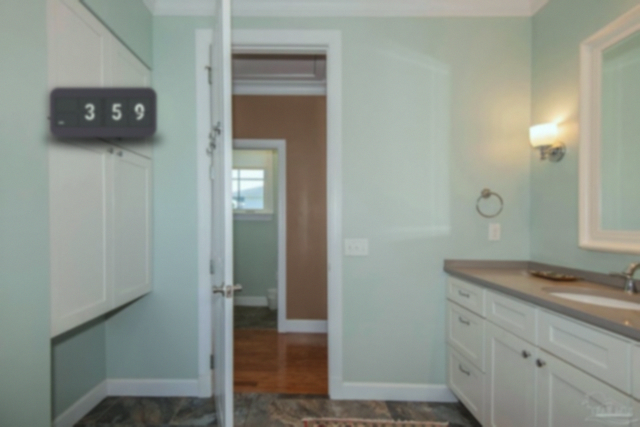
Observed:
{"hour": 3, "minute": 59}
